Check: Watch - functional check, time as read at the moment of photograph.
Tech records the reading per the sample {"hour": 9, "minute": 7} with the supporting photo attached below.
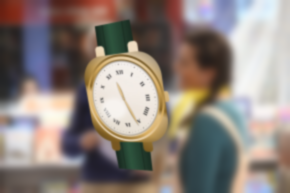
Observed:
{"hour": 11, "minute": 26}
